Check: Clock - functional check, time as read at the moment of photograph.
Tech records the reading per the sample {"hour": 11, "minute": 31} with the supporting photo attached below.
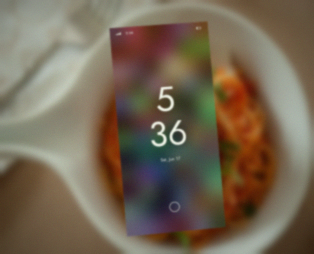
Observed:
{"hour": 5, "minute": 36}
